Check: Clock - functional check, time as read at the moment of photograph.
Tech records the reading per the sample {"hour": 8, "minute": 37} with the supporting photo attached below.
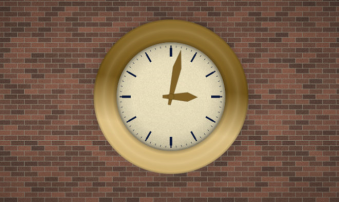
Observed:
{"hour": 3, "minute": 2}
